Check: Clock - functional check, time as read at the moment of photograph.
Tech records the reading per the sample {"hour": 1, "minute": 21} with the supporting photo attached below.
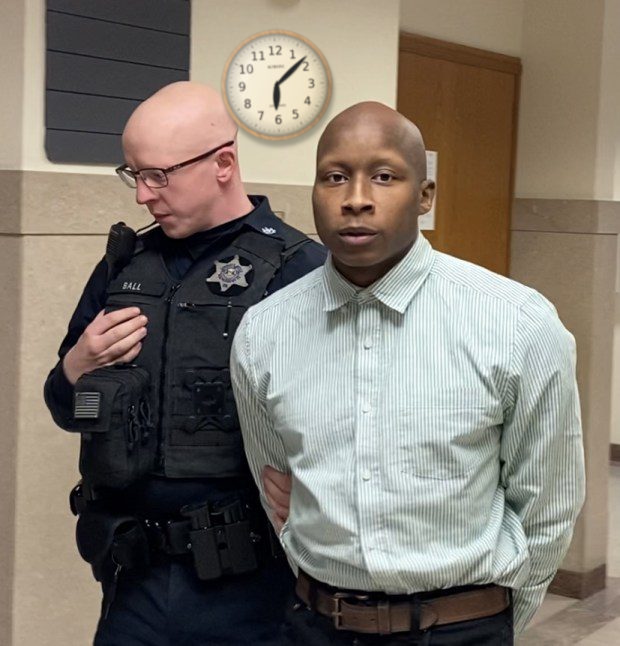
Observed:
{"hour": 6, "minute": 8}
